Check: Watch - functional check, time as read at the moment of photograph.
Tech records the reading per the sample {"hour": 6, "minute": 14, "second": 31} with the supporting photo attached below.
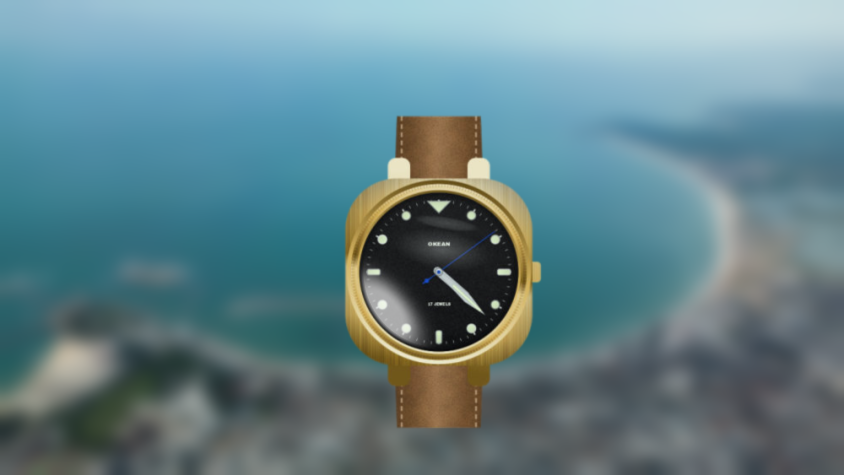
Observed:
{"hour": 4, "minute": 22, "second": 9}
